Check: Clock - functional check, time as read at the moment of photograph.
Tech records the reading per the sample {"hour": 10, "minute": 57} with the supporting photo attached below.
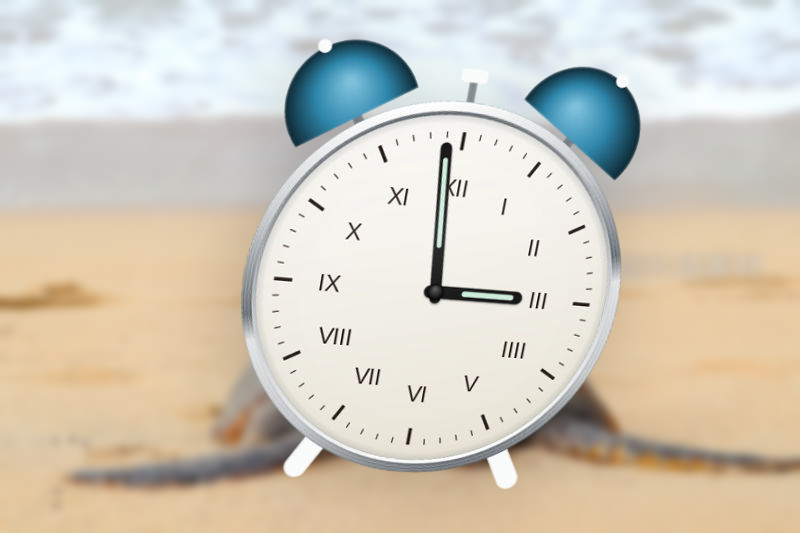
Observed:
{"hour": 2, "minute": 59}
